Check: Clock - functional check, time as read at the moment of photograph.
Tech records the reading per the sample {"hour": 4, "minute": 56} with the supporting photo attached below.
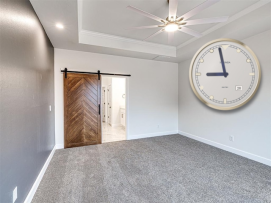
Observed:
{"hour": 8, "minute": 58}
